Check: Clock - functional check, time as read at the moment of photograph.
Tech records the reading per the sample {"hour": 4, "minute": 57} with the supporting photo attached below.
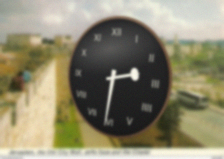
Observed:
{"hour": 2, "minute": 31}
